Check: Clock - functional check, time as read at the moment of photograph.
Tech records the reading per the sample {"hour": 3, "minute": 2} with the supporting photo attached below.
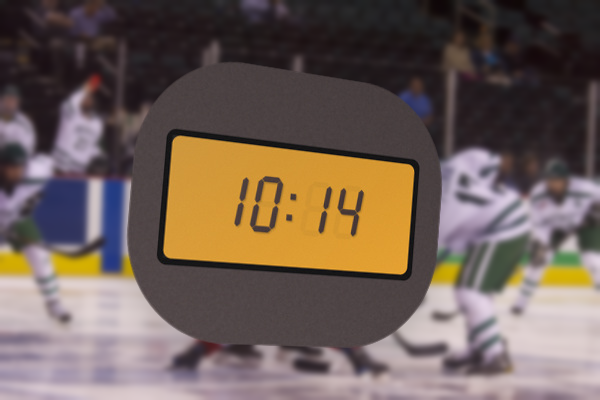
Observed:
{"hour": 10, "minute": 14}
